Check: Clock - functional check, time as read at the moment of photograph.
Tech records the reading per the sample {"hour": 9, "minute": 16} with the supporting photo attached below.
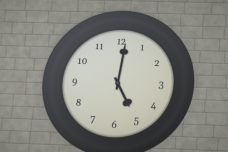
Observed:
{"hour": 5, "minute": 1}
